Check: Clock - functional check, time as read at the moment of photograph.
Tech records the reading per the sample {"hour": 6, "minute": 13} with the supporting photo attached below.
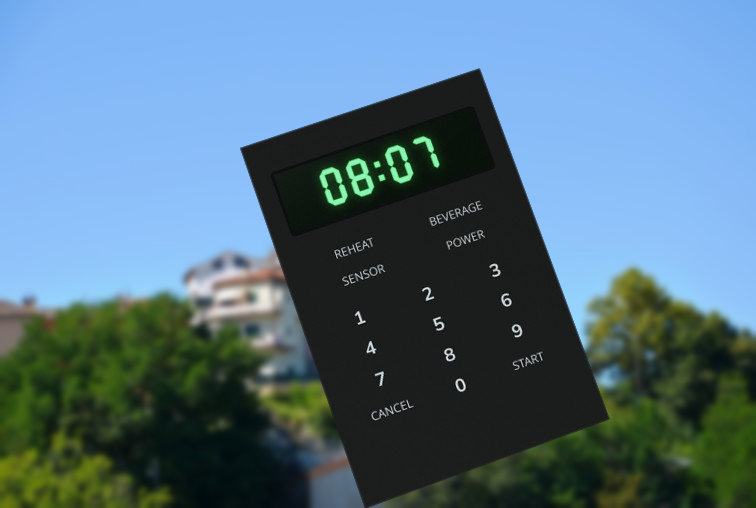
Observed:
{"hour": 8, "minute": 7}
